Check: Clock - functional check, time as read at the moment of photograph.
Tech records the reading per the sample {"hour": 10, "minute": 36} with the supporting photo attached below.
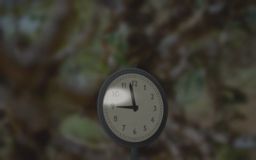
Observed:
{"hour": 8, "minute": 58}
